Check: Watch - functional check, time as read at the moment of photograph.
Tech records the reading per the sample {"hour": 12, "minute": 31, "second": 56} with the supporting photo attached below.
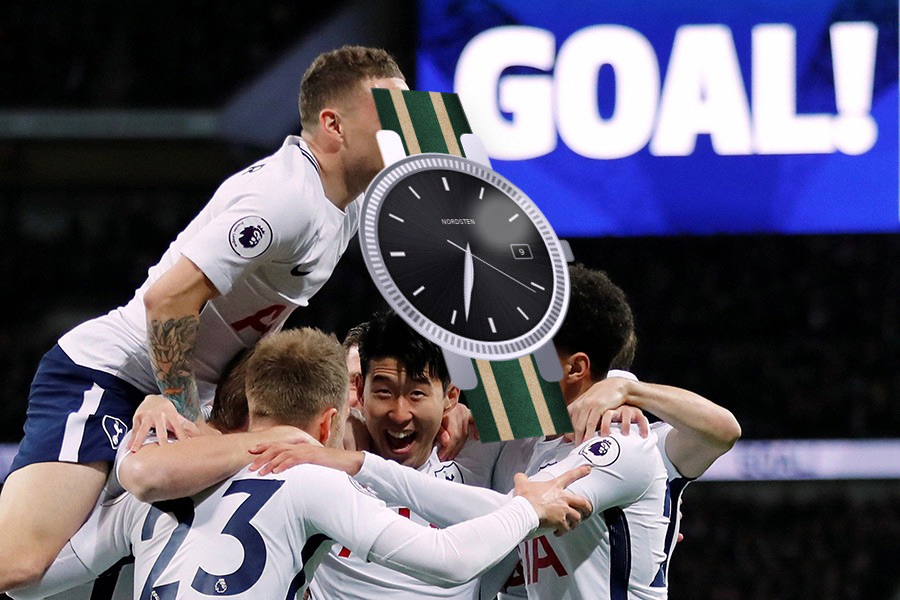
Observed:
{"hour": 6, "minute": 33, "second": 21}
